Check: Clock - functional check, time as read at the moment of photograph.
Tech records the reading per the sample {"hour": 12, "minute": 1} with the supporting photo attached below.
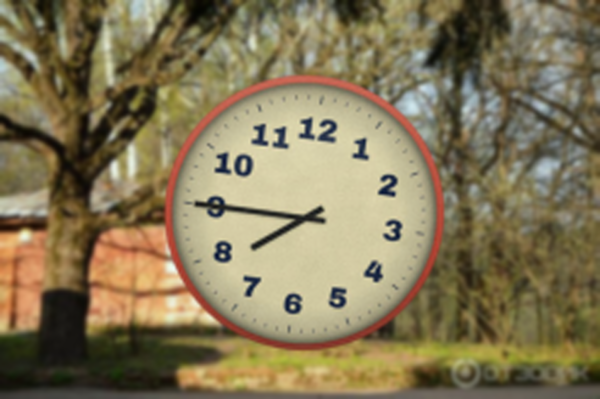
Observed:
{"hour": 7, "minute": 45}
